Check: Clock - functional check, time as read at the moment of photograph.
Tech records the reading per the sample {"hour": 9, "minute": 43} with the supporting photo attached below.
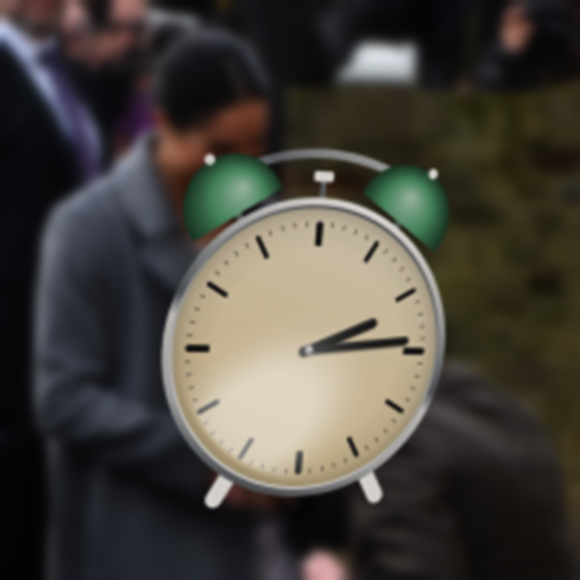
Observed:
{"hour": 2, "minute": 14}
